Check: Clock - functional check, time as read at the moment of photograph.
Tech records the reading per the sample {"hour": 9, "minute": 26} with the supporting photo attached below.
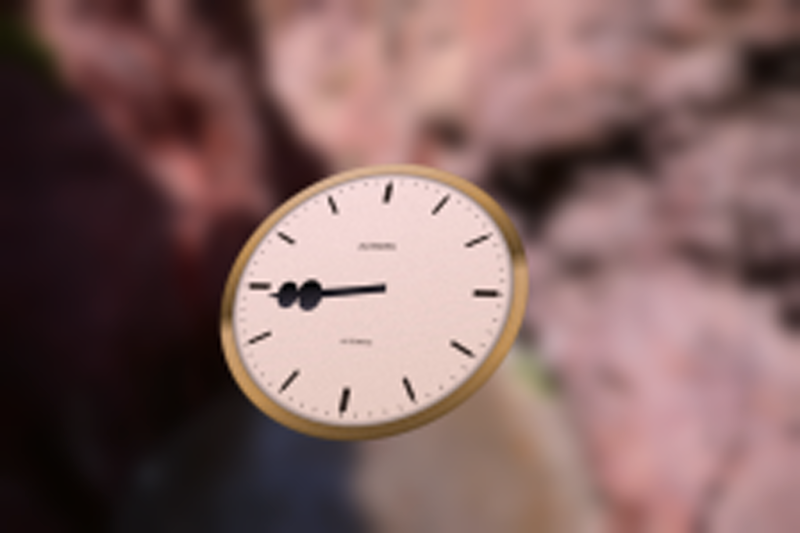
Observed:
{"hour": 8, "minute": 44}
